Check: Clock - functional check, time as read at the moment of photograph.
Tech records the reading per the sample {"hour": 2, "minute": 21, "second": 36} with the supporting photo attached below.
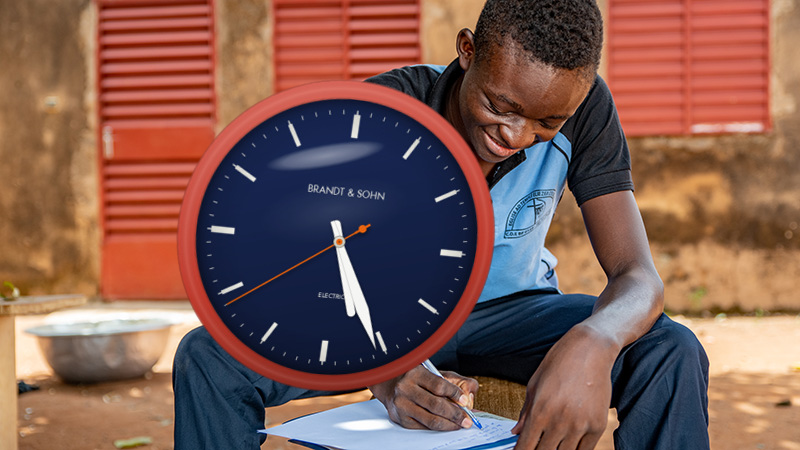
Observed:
{"hour": 5, "minute": 25, "second": 39}
